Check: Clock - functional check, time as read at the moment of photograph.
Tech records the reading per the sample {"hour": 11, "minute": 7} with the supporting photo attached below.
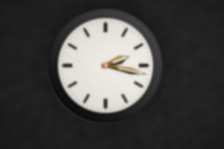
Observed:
{"hour": 2, "minute": 17}
